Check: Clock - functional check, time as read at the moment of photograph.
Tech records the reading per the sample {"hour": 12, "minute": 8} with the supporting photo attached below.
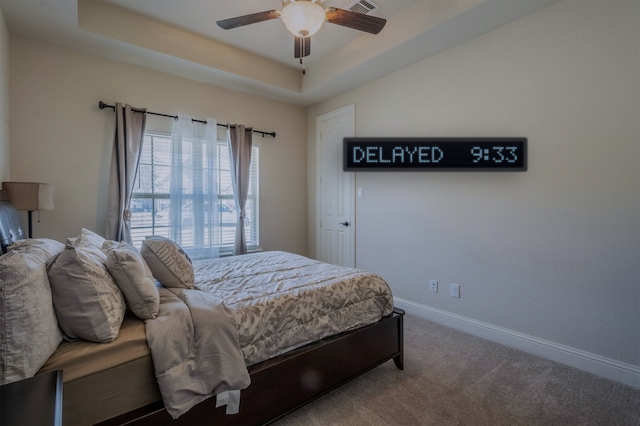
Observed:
{"hour": 9, "minute": 33}
